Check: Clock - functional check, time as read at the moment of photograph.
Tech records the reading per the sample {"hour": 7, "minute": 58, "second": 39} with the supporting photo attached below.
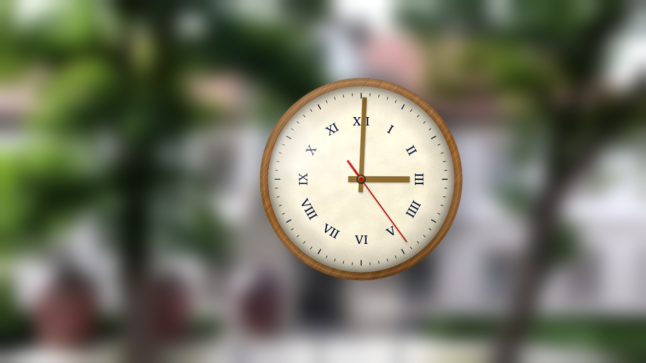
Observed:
{"hour": 3, "minute": 0, "second": 24}
